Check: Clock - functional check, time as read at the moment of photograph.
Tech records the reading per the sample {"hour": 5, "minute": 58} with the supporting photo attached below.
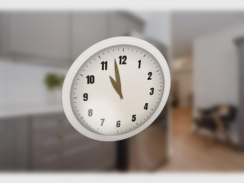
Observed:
{"hour": 10, "minute": 58}
